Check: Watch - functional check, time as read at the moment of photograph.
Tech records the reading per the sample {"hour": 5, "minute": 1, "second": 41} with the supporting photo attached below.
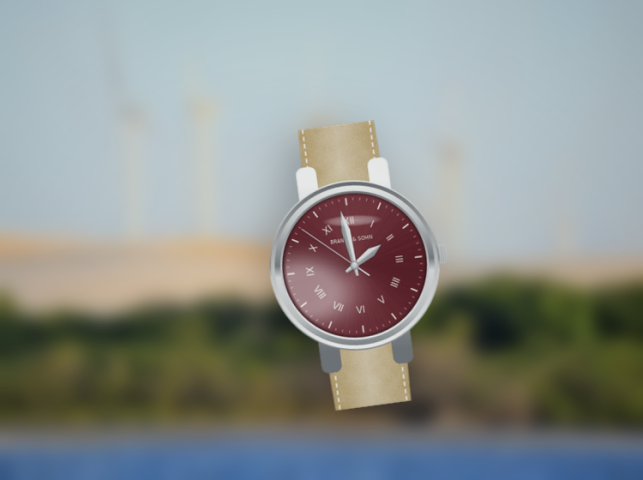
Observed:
{"hour": 1, "minute": 58, "second": 52}
